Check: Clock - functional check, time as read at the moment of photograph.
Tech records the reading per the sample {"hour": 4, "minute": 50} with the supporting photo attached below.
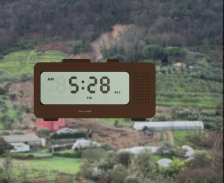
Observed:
{"hour": 5, "minute": 28}
